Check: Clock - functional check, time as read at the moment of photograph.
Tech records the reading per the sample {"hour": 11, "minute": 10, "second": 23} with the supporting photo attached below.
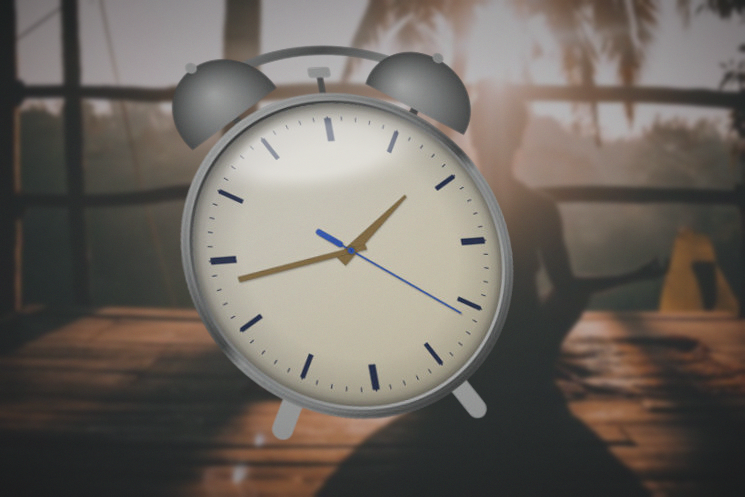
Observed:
{"hour": 1, "minute": 43, "second": 21}
